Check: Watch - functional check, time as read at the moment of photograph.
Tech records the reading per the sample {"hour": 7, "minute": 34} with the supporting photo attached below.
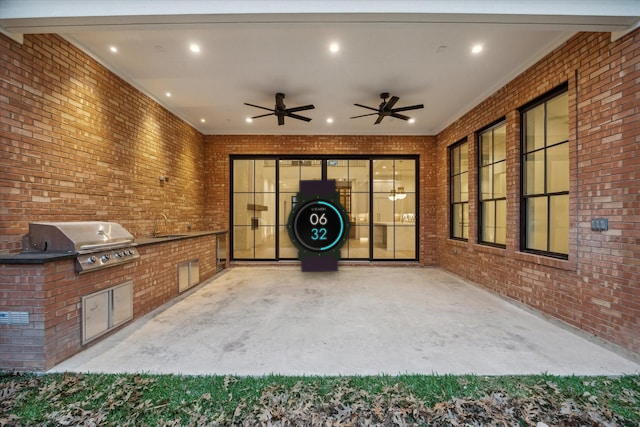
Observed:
{"hour": 6, "minute": 32}
